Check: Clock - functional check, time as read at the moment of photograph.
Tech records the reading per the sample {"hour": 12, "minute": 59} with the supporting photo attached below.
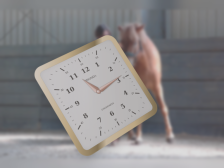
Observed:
{"hour": 11, "minute": 14}
